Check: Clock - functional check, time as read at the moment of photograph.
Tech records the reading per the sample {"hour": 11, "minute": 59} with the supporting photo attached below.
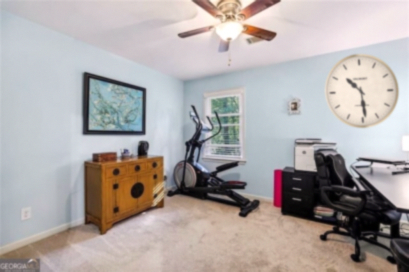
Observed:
{"hour": 10, "minute": 29}
